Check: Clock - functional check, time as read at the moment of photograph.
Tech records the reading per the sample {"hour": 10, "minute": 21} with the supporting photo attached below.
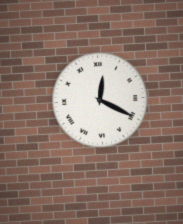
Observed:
{"hour": 12, "minute": 20}
